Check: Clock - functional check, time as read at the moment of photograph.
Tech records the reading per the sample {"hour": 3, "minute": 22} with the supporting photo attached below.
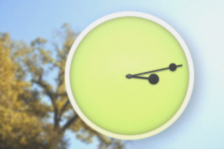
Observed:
{"hour": 3, "minute": 13}
